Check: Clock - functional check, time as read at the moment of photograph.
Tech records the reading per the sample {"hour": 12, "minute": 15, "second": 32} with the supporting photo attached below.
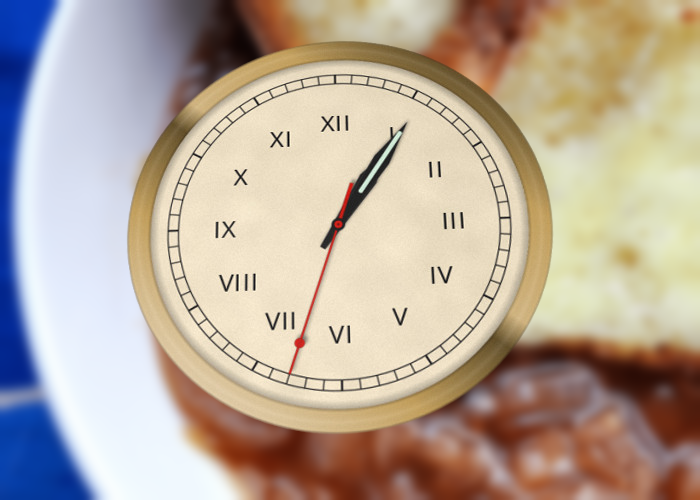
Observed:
{"hour": 1, "minute": 5, "second": 33}
